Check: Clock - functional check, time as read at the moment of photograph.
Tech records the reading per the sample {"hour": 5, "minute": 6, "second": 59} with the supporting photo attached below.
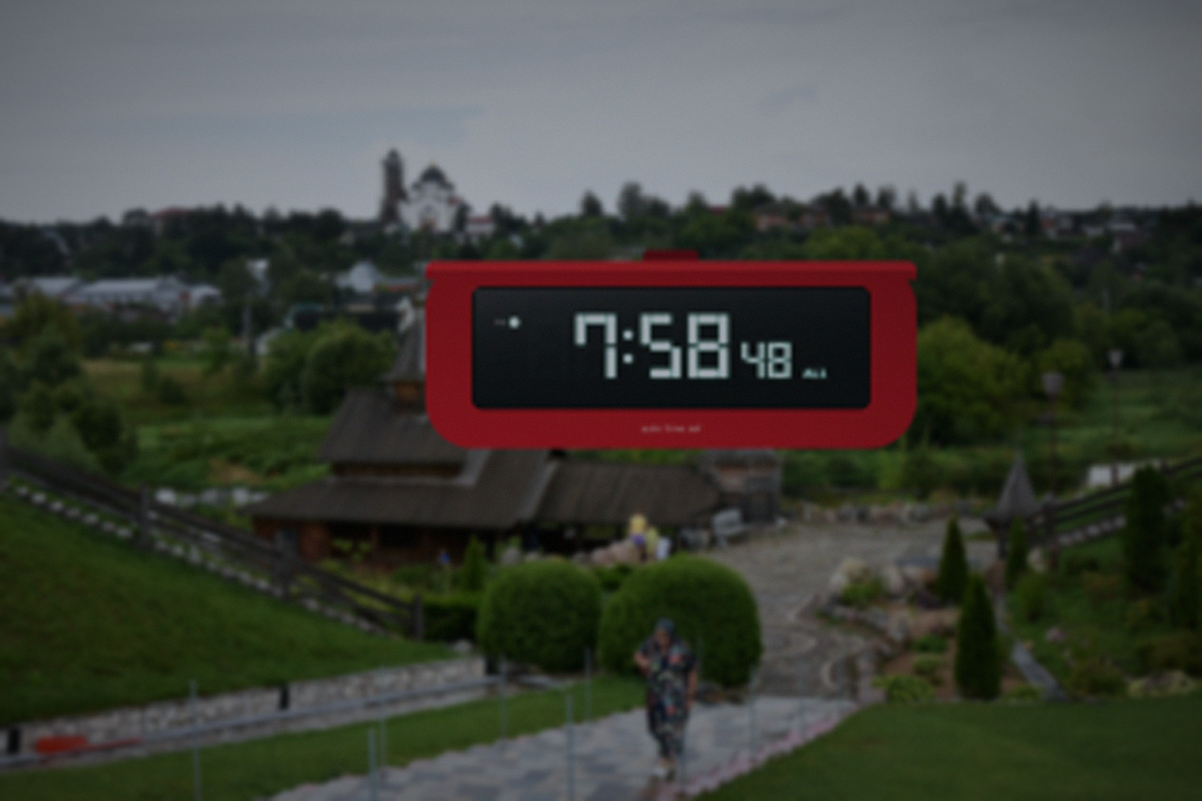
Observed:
{"hour": 7, "minute": 58, "second": 48}
